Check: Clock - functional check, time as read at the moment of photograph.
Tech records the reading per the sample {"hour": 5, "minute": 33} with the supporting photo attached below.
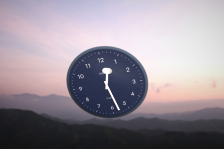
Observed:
{"hour": 12, "minute": 28}
